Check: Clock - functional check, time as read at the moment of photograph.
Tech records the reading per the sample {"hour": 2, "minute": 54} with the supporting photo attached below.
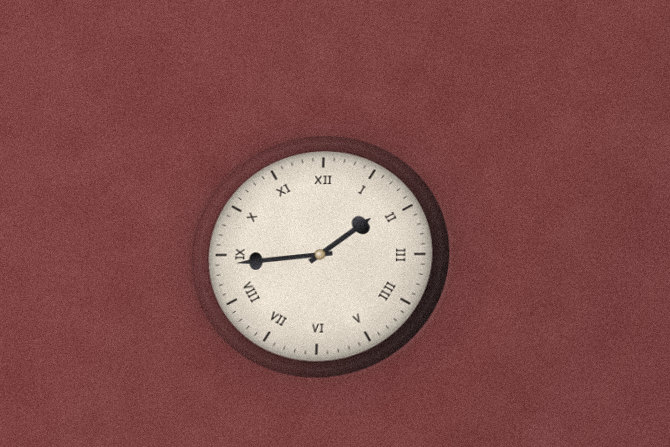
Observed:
{"hour": 1, "minute": 44}
